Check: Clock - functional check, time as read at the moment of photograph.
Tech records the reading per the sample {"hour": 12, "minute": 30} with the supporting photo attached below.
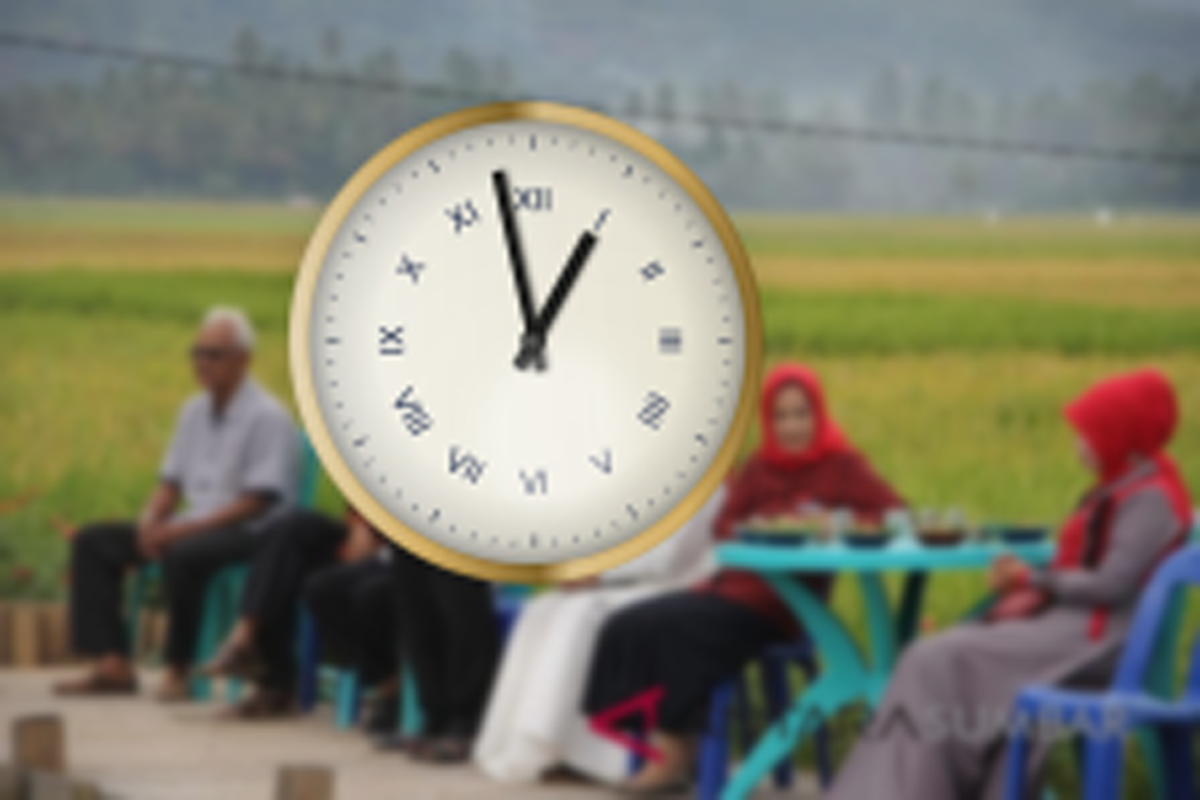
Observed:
{"hour": 12, "minute": 58}
